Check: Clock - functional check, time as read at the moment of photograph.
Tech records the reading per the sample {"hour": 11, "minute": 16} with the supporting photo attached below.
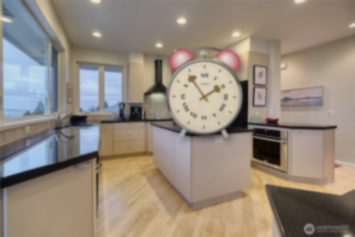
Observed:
{"hour": 1, "minute": 54}
